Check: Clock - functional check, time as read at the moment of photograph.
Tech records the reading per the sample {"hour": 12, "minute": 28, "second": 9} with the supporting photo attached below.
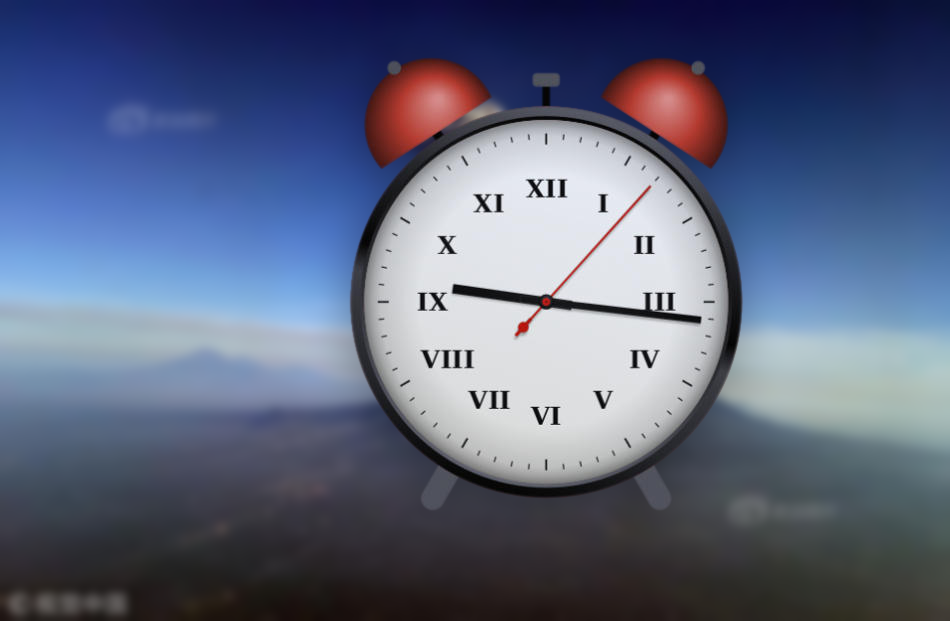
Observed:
{"hour": 9, "minute": 16, "second": 7}
